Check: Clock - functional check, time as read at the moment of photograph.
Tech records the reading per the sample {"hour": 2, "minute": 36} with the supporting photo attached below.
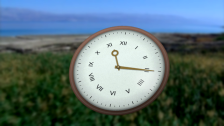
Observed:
{"hour": 11, "minute": 15}
